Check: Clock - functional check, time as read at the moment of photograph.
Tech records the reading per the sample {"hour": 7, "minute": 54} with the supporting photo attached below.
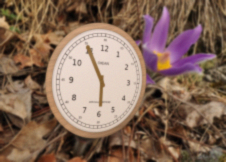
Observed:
{"hour": 5, "minute": 55}
